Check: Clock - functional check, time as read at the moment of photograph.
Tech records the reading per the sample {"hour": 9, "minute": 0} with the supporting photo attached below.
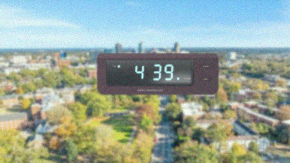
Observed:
{"hour": 4, "minute": 39}
